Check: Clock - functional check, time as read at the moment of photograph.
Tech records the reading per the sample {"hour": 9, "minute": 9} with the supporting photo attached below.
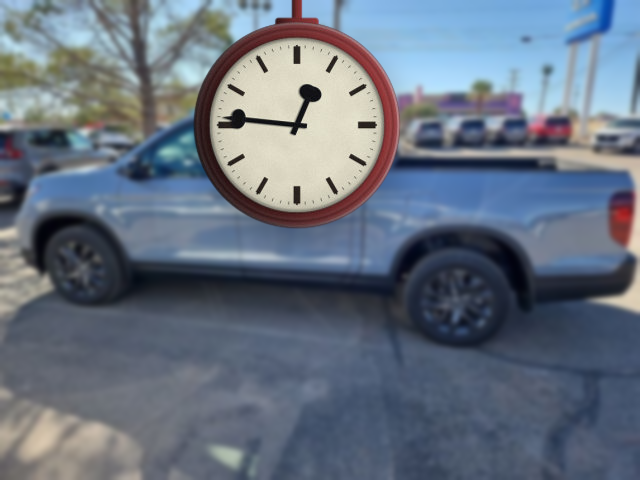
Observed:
{"hour": 12, "minute": 46}
